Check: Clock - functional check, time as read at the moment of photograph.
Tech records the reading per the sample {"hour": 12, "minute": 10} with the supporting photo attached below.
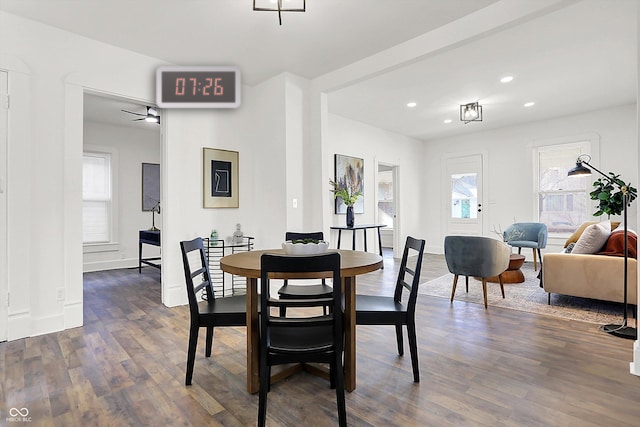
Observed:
{"hour": 7, "minute": 26}
